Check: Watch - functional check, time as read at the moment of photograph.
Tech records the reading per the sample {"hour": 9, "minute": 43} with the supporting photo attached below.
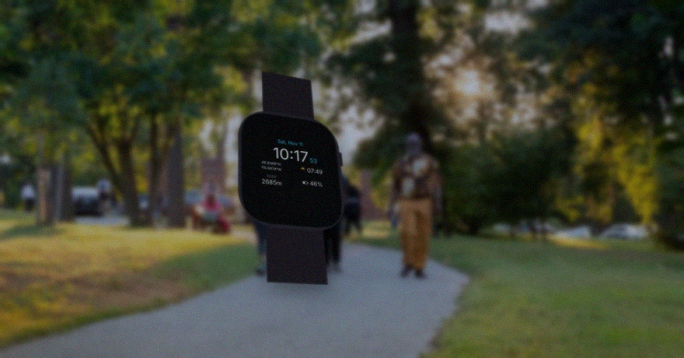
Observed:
{"hour": 10, "minute": 17}
